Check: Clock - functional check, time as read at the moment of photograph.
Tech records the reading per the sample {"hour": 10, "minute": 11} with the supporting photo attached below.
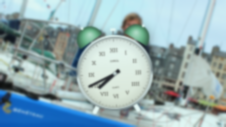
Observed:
{"hour": 7, "minute": 41}
